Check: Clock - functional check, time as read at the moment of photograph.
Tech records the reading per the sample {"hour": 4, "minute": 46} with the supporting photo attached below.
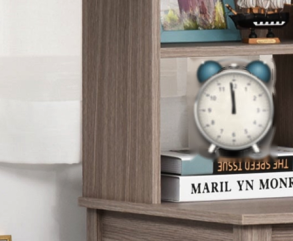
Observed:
{"hour": 11, "minute": 59}
